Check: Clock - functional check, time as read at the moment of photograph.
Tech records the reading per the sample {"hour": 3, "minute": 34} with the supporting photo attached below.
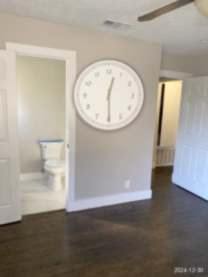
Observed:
{"hour": 12, "minute": 30}
